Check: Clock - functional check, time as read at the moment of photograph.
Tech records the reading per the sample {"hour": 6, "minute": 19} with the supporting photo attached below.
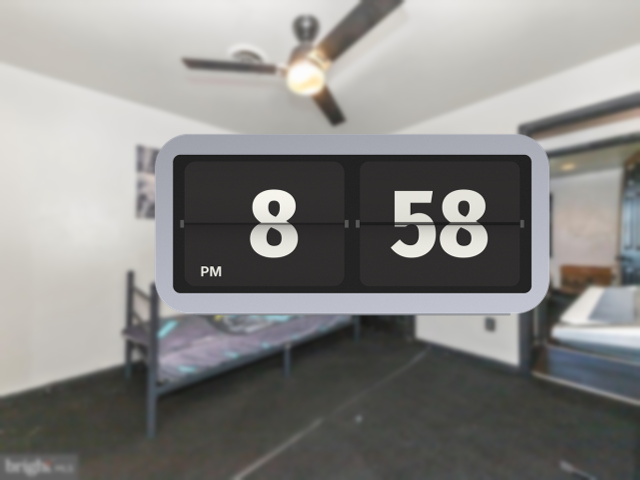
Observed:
{"hour": 8, "minute": 58}
